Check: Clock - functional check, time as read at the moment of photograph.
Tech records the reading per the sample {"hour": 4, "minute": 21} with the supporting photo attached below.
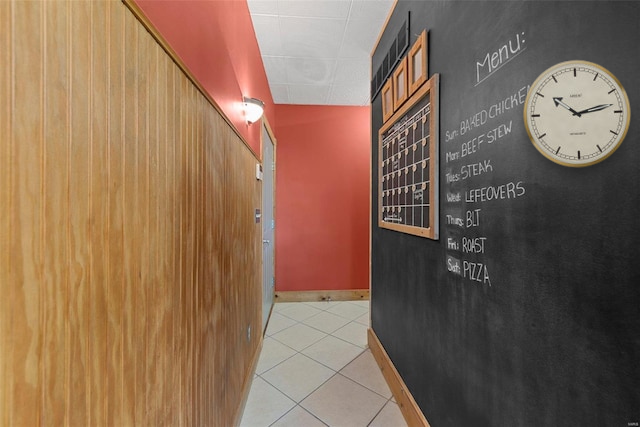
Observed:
{"hour": 10, "minute": 13}
